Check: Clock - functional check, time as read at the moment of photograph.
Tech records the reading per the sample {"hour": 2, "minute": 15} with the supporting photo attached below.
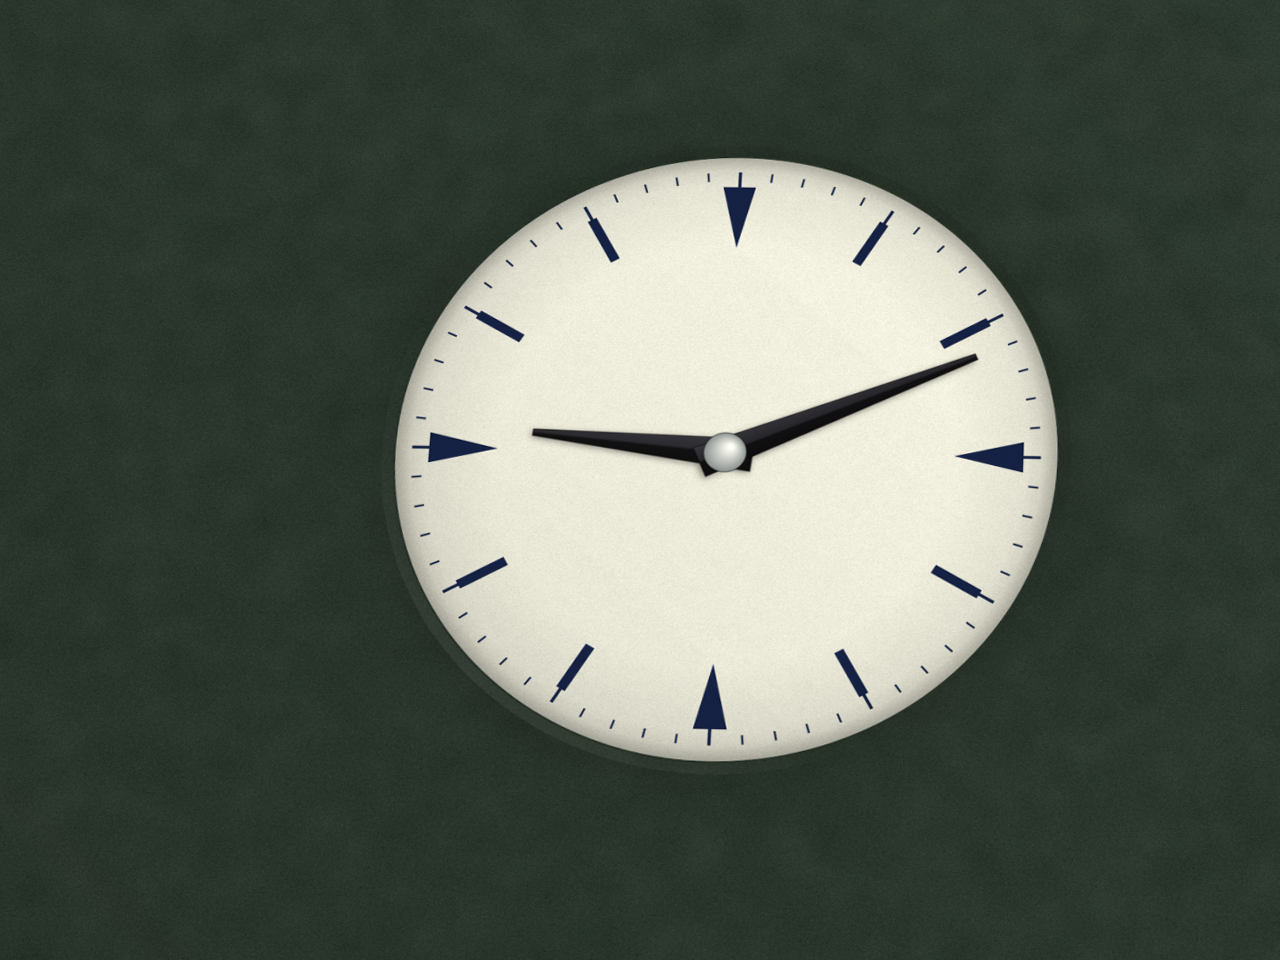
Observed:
{"hour": 9, "minute": 11}
